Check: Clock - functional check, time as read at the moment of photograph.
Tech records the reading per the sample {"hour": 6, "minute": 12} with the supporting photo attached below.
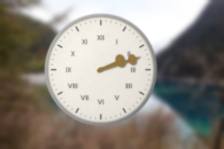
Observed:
{"hour": 2, "minute": 12}
